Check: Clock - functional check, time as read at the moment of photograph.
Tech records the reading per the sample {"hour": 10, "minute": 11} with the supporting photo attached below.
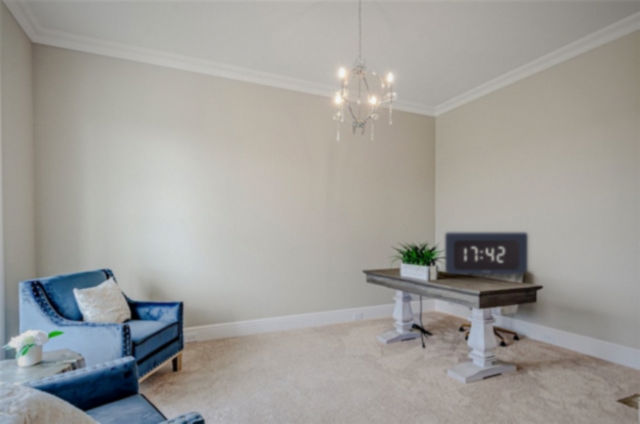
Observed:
{"hour": 17, "minute": 42}
